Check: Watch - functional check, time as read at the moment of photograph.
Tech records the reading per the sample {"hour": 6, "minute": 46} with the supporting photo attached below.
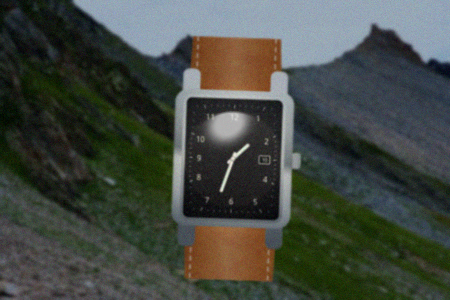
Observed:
{"hour": 1, "minute": 33}
